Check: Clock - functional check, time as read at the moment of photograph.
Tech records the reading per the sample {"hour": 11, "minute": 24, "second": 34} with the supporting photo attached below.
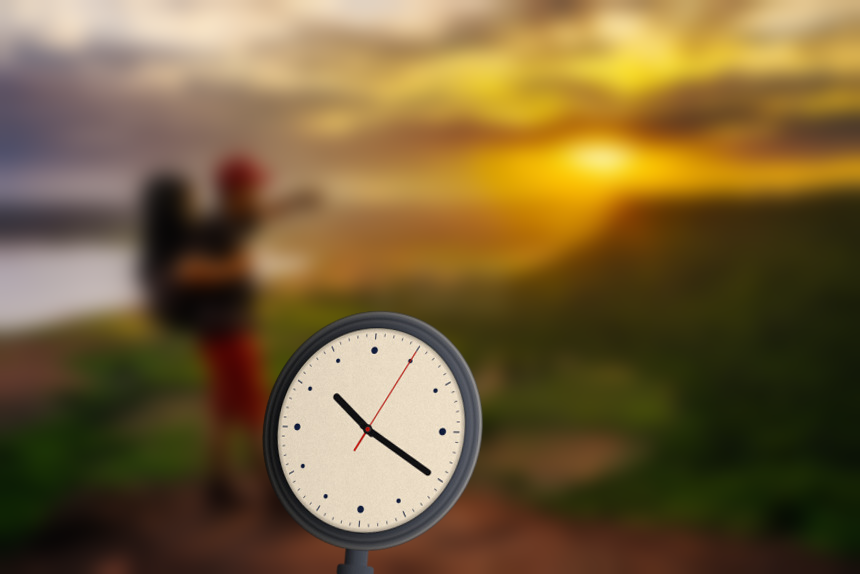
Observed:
{"hour": 10, "minute": 20, "second": 5}
